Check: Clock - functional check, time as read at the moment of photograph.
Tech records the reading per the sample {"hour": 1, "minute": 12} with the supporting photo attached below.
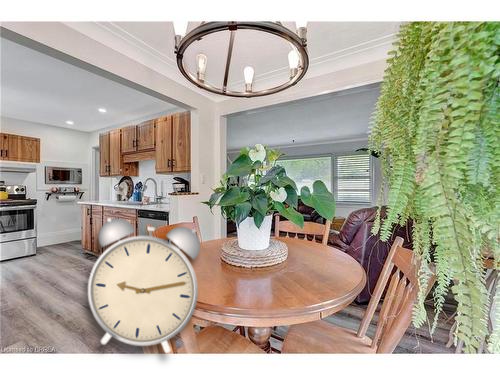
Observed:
{"hour": 9, "minute": 12}
